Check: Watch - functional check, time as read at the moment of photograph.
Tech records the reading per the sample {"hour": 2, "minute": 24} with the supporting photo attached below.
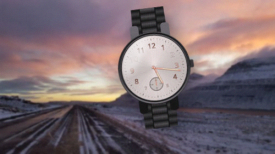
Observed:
{"hour": 5, "minute": 17}
